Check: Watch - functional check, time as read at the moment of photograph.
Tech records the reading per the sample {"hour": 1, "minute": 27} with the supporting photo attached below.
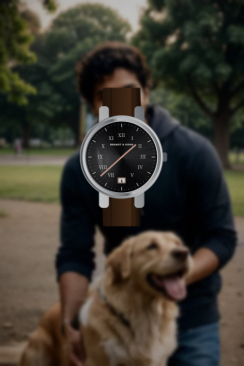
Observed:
{"hour": 1, "minute": 38}
